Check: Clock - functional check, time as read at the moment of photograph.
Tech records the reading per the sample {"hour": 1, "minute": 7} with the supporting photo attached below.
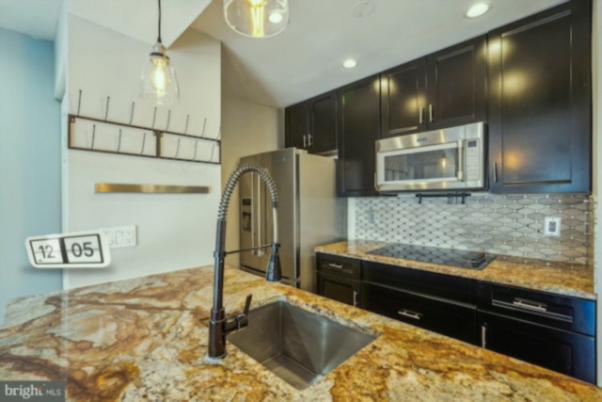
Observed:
{"hour": 12, "minute": 5}
